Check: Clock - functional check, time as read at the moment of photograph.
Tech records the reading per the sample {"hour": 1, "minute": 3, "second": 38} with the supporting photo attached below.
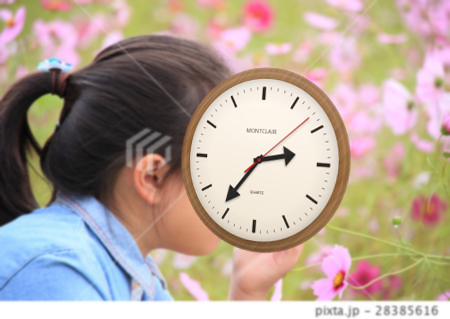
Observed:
{"hour": 2, "minute": 36, "second": 8}
